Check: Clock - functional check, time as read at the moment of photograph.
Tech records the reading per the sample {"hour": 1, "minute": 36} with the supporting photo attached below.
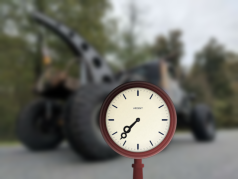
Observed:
{"hour": 7, "minute": 37}
